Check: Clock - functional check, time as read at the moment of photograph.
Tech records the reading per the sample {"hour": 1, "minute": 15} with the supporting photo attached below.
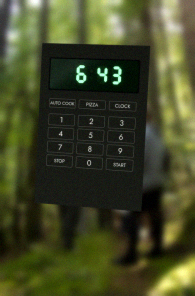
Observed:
{"hour": 6, "minute": 43}
